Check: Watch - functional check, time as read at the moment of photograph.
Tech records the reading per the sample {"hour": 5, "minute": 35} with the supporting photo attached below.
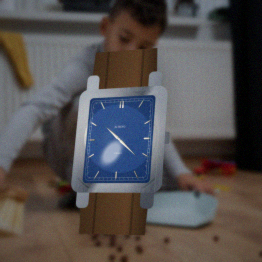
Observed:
{"hour": 10, "minute": 22}
